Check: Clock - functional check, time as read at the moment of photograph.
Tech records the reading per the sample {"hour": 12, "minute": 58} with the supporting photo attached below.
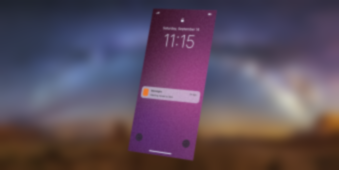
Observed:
{"hour": 11, "minute": 15}
